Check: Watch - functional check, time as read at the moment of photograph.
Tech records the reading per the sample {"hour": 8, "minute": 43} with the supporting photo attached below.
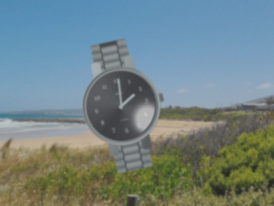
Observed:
{"hour": 2, "minute": 1}
